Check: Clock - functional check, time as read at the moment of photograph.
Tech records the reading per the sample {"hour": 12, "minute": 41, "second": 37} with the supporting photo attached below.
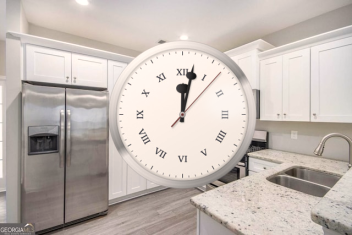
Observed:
{"hour": 12, "minute": 2, "second": 7}
